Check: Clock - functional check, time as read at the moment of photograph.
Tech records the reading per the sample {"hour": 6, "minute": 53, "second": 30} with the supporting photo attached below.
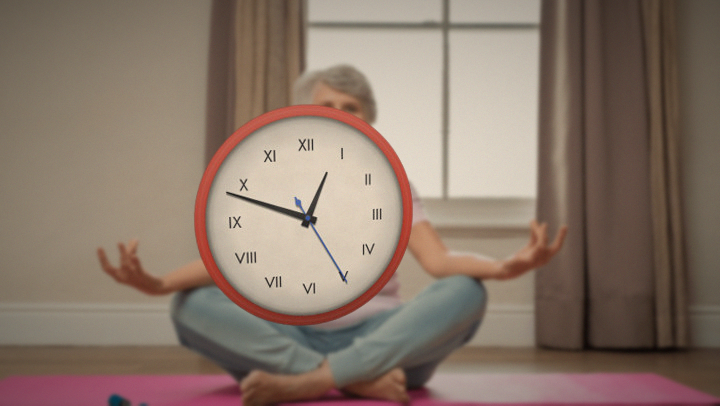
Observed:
{"hour": 12, "minute": 48, "second": 25}
